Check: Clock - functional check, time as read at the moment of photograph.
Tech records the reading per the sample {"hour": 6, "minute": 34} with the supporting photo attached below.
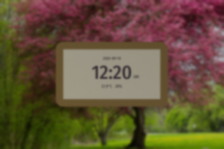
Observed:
{"hour": 12, "minute": 20}
